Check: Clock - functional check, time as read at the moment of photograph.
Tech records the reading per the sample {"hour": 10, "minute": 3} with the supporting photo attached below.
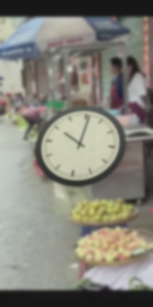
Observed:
{"hour": 10, "minute": 1}
